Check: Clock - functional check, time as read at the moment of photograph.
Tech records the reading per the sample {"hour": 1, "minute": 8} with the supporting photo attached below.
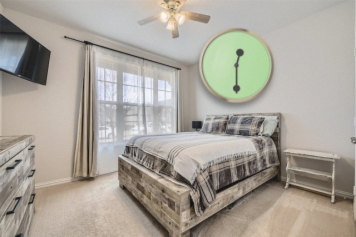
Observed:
{"hour": 12, "minute": 30}
